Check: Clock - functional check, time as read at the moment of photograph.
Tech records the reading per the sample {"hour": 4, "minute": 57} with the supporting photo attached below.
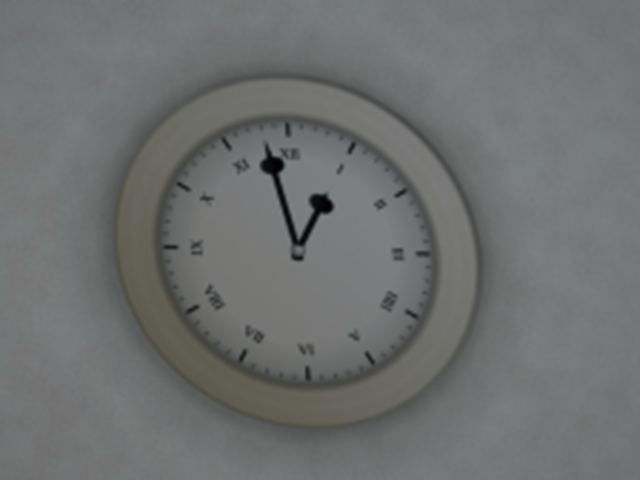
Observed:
{"hour": 12, "minute": 58}
